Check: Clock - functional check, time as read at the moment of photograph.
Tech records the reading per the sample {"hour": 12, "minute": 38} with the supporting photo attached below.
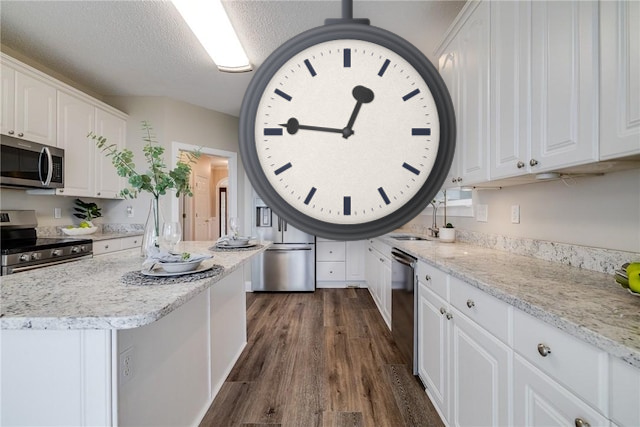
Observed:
{"hour": 12, "minute": 46}
